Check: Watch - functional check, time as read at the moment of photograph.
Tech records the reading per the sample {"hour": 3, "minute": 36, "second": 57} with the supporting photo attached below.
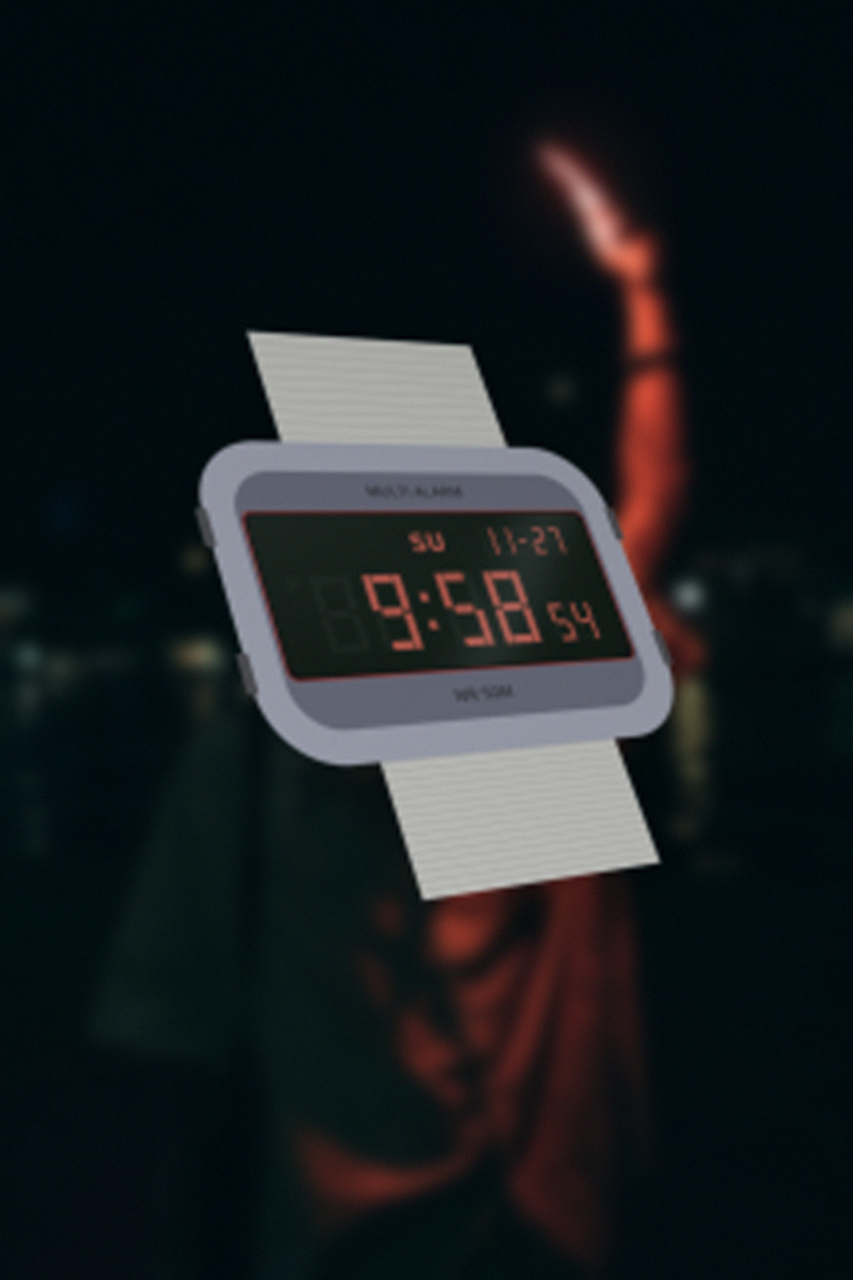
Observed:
{"hour": 9, "minute": 58, "second": 54}
